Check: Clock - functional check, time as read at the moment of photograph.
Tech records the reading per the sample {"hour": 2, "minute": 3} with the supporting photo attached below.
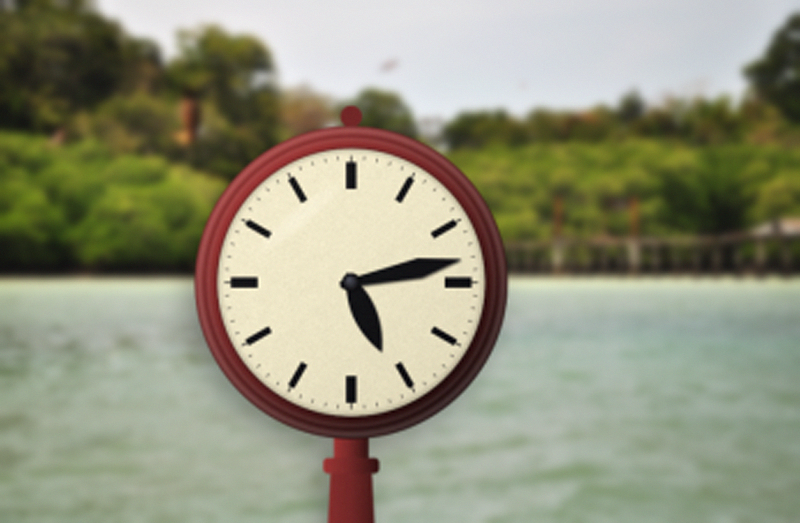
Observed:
{"hour": 5, "minute": 13}
